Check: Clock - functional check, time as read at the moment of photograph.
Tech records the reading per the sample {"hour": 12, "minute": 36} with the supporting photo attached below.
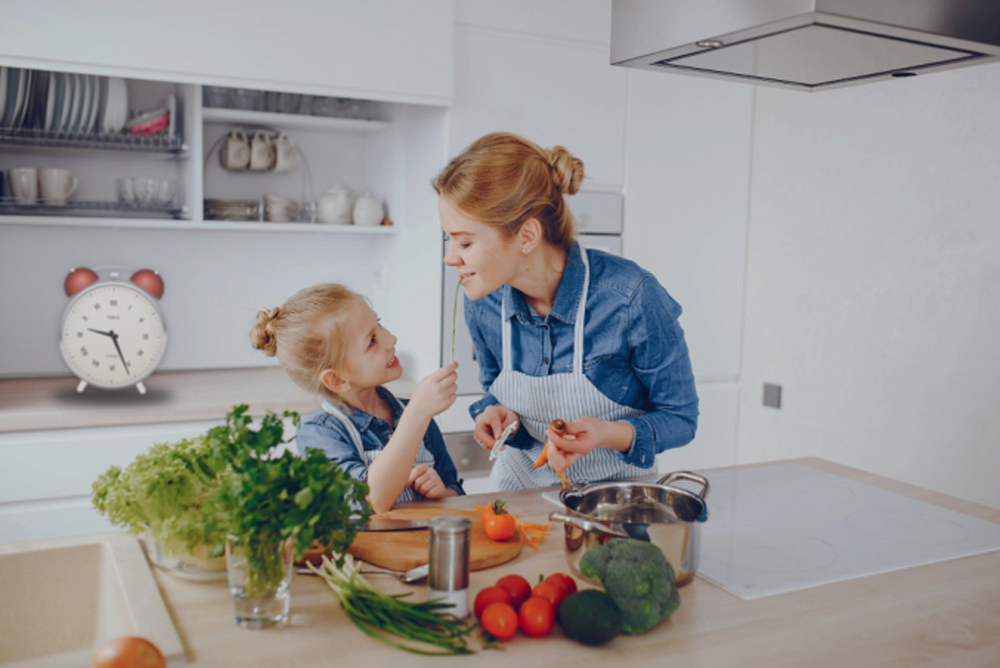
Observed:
{"hour": 9, "minute": 26}
